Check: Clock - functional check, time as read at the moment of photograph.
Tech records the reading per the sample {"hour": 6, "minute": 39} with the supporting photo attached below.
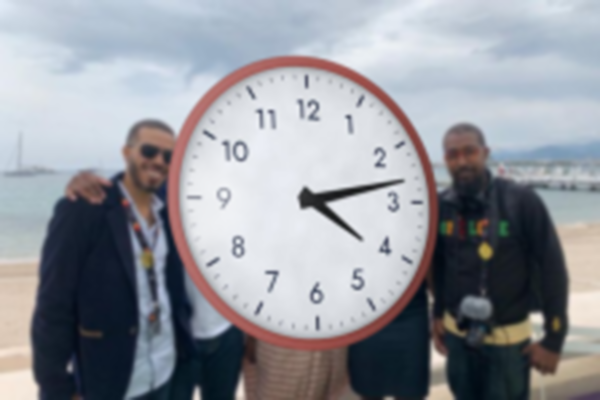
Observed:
{"hour": 4, "minute": 13}
